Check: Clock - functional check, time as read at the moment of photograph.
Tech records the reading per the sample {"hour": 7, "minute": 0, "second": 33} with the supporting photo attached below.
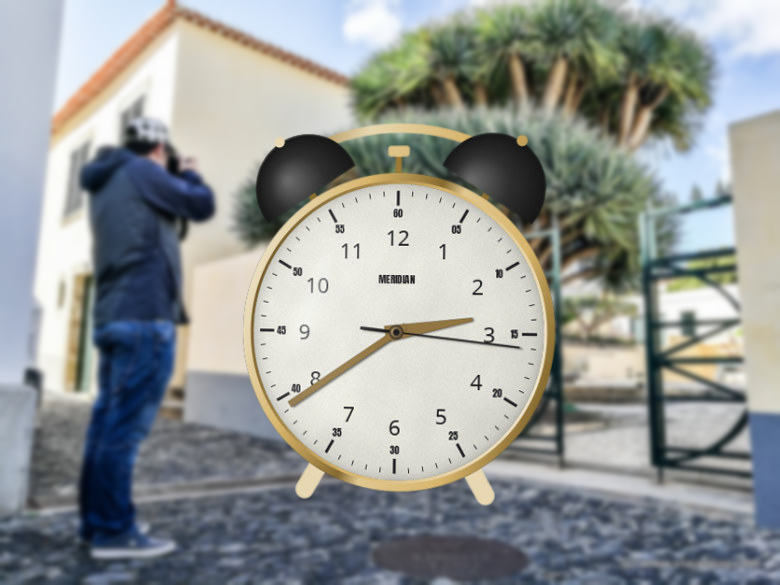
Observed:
{"hour": 2, "minute": 39, "second": 16}
